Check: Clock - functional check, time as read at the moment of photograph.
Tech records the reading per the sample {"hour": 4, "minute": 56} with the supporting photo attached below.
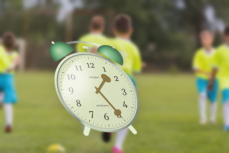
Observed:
{"hour": 1, "minute": 25}
